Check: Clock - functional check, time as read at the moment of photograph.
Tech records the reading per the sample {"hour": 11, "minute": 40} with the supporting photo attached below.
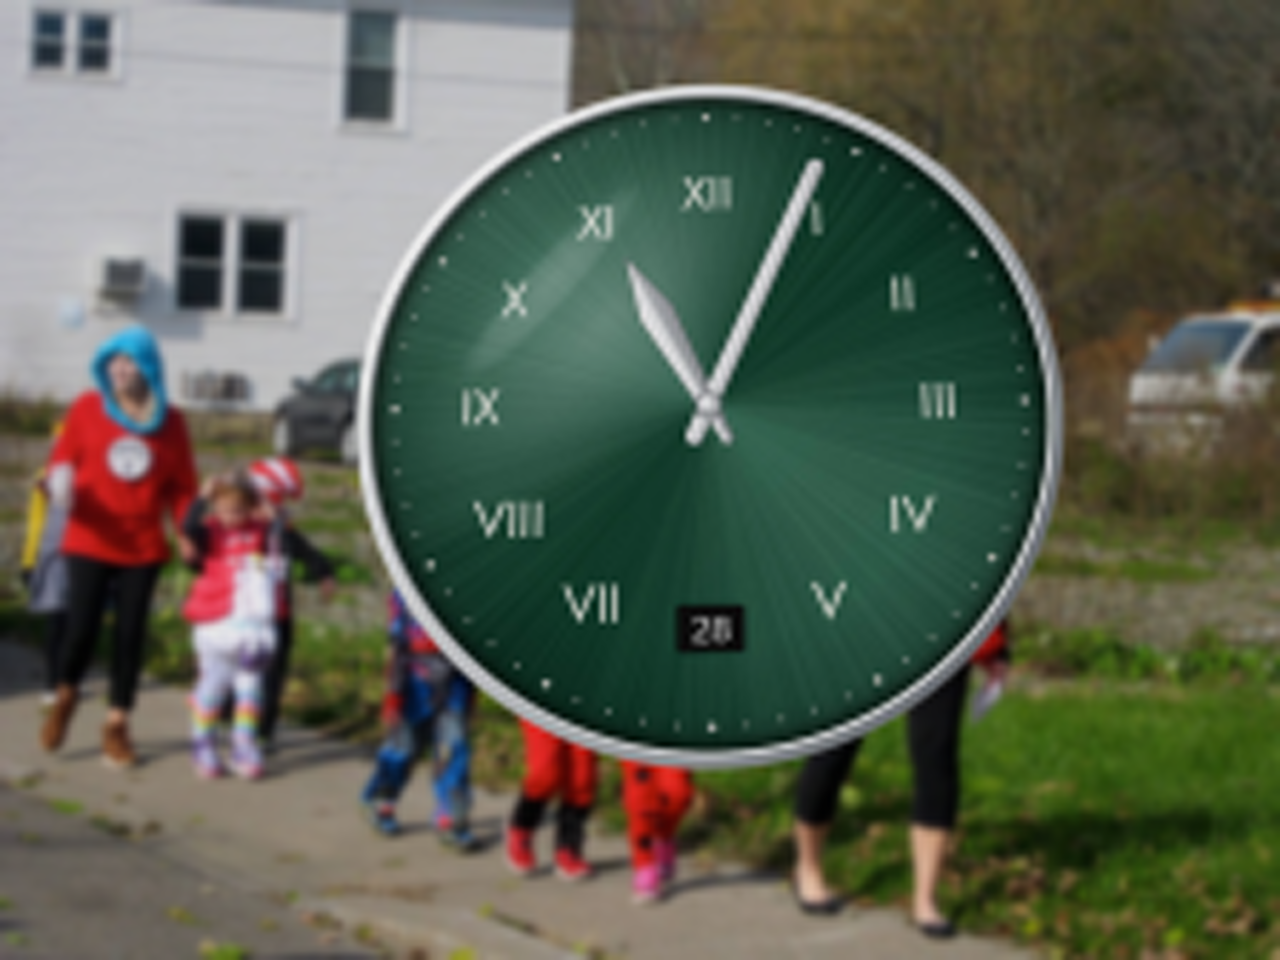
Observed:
{"hour": 11, "minute": 4}
